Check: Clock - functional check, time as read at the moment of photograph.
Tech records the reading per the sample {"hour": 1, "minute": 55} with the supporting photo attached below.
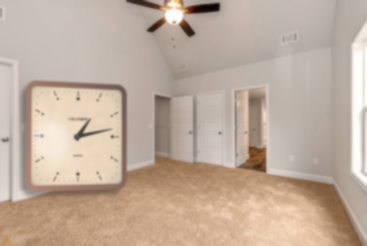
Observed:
{"hour": 1, "minute": 13}
